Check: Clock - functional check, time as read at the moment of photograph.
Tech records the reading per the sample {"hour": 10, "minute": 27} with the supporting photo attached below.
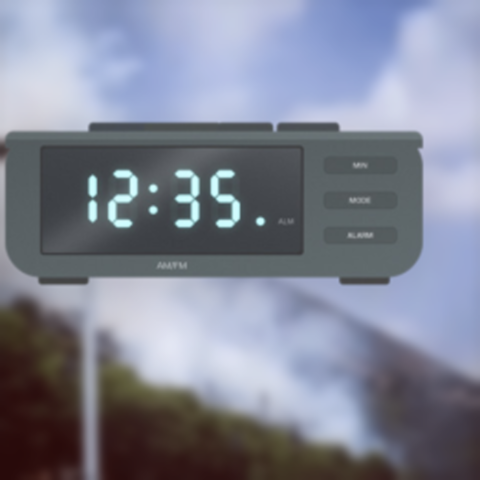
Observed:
{"hour": 12, "minute": 35}
